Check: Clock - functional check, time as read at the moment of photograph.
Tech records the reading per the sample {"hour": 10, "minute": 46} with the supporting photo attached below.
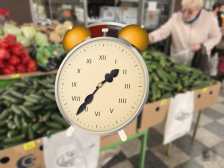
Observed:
{"hour": 1, "minute": 36}
